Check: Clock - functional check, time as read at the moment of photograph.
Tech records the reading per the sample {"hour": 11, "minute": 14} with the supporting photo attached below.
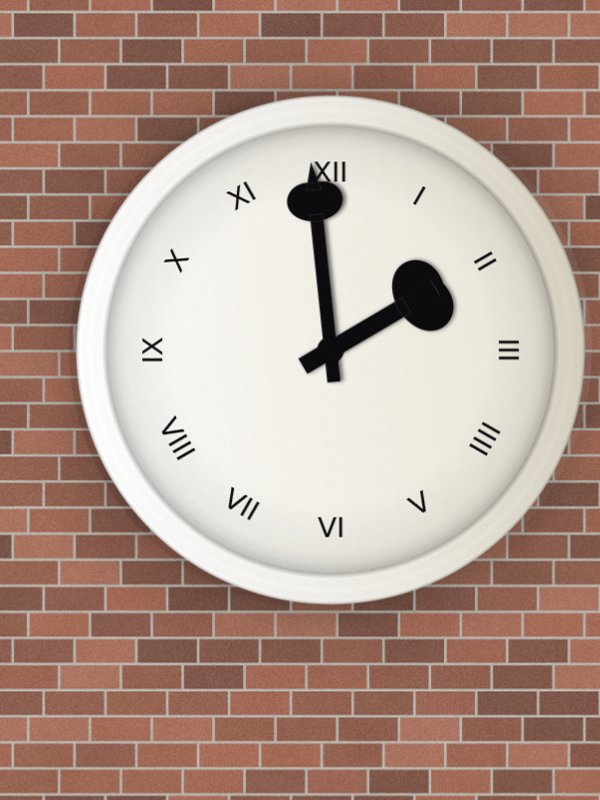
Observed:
{"hour": 1, "minute": 59}
